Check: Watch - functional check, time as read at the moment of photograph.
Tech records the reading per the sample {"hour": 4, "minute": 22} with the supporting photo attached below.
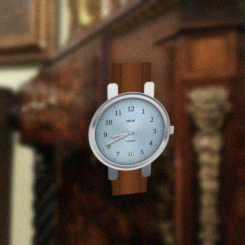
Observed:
{"hour": 8, "minute": 41}
